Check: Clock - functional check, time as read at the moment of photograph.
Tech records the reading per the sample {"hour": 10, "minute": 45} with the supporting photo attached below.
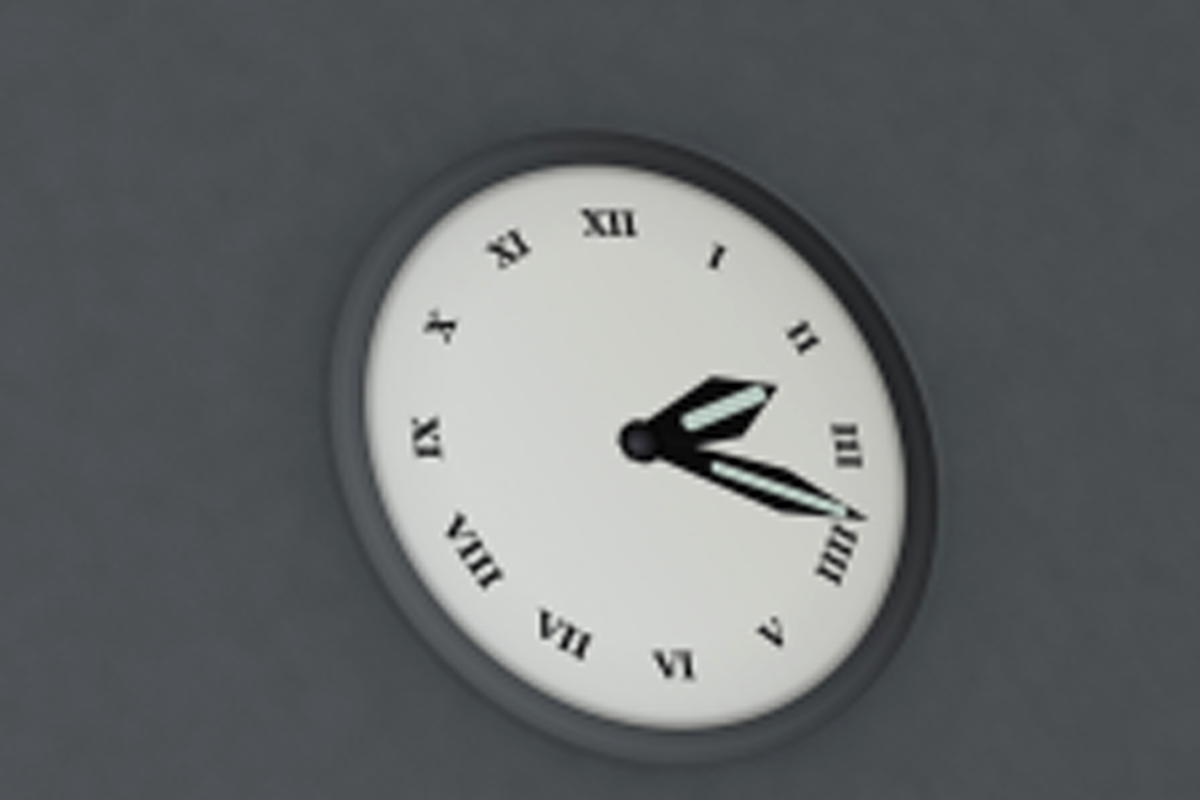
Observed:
{"hour": 2, "minute": 18}
